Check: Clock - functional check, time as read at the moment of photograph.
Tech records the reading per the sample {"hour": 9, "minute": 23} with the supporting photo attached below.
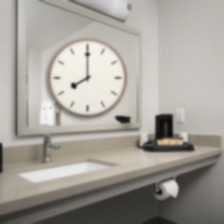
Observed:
{"hour": 8, "minute": 0}
